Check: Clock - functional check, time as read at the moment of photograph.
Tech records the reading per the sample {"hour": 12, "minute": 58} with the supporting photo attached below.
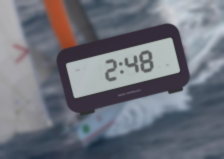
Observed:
{"hour": 2, "minute": 48}
